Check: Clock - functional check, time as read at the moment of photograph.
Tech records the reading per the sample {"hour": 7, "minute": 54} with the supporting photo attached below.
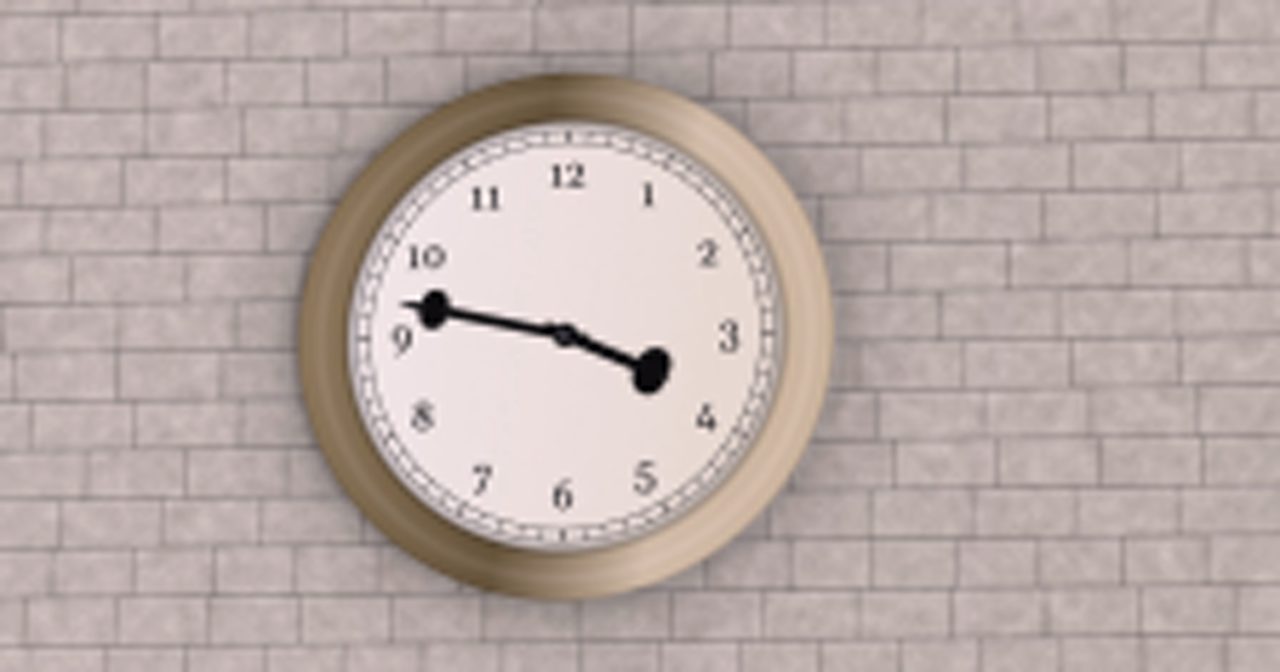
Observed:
{"hour": 3, "minute": 47}
